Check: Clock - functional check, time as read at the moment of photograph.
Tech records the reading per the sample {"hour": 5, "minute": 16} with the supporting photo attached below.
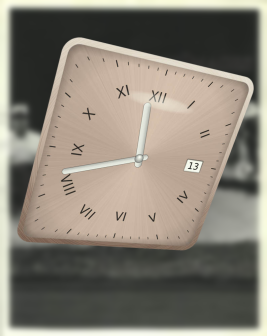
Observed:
{"hour": 11, "minute": 42}
